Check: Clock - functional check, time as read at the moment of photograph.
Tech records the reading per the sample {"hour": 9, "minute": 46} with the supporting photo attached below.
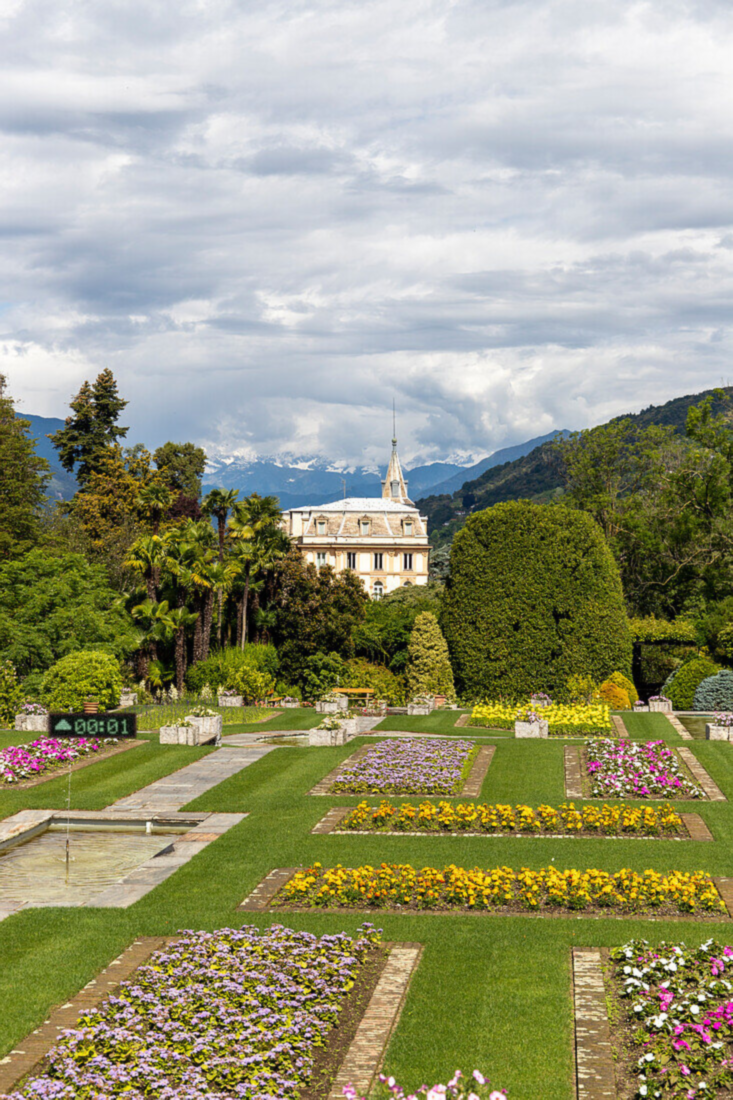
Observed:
{"hour": 0, "minute": 1}
